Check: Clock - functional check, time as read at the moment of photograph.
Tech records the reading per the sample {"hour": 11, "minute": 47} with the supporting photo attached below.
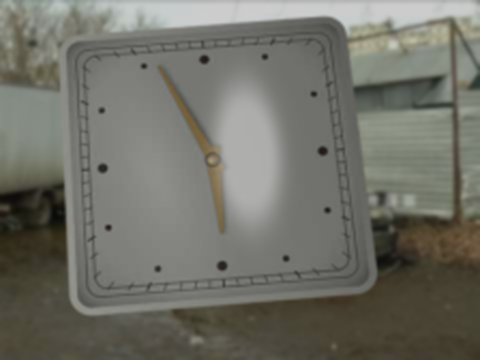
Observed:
{"hour": 5, "minute": 56}
